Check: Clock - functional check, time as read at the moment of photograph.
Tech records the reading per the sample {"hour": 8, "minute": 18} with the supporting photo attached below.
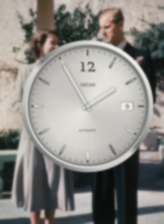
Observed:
{"hour": 1, "minute": 55}
